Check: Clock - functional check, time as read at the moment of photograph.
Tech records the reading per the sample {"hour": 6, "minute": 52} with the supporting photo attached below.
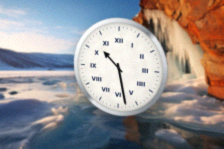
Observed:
{"hour": 10, "minute": 28}
